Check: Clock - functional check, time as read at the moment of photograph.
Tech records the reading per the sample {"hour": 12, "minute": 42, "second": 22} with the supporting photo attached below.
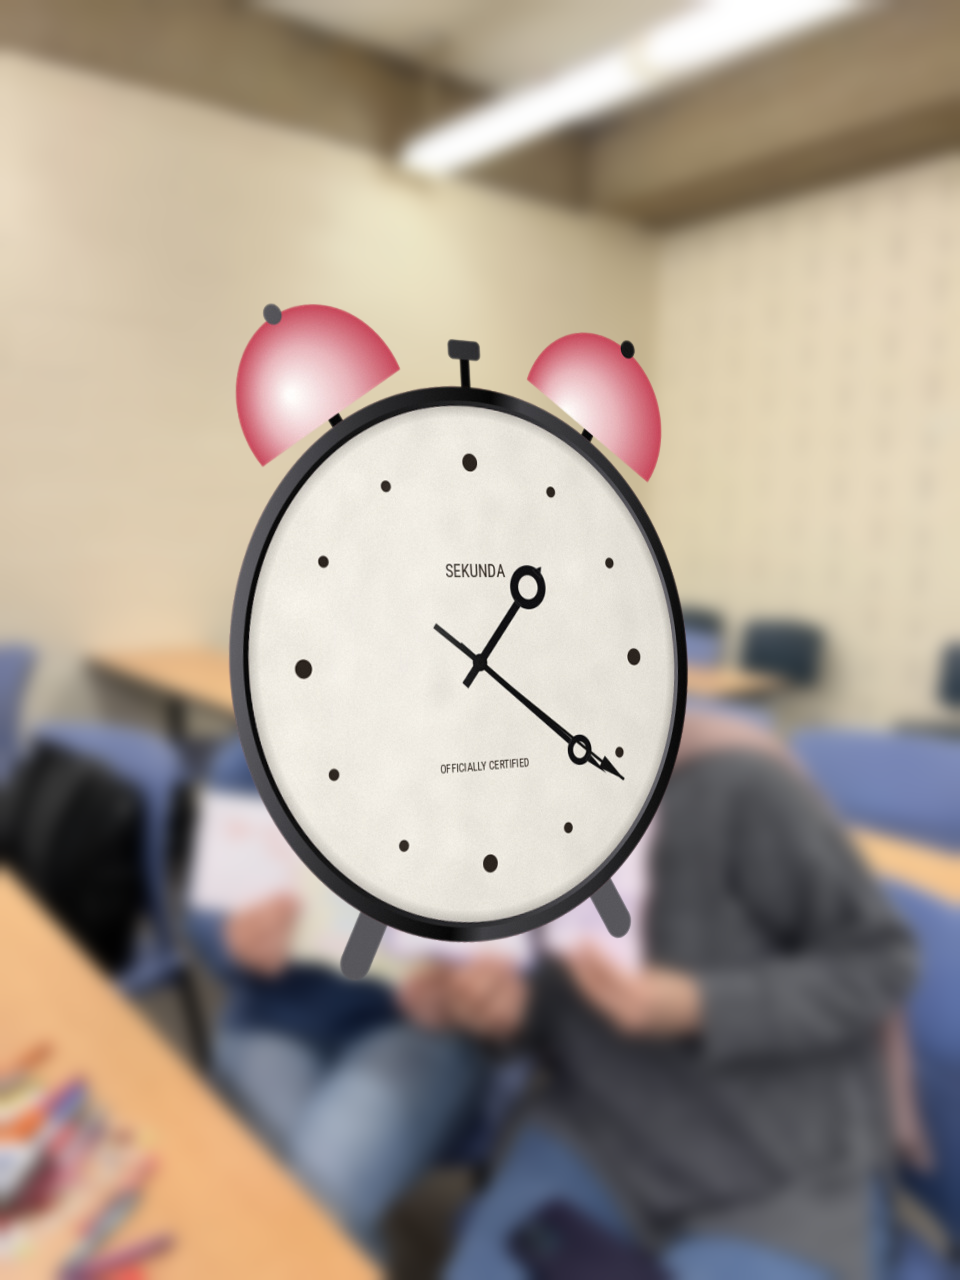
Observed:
{"hour": 1, "minute": 21, "second": 21}
